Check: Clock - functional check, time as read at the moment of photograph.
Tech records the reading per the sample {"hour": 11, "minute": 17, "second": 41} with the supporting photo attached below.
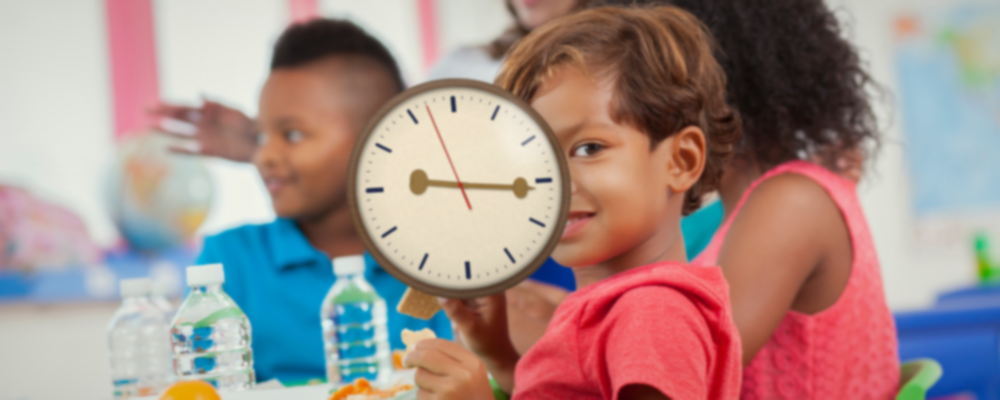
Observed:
{"hour": 9, "minute": 15, "second": 57}
